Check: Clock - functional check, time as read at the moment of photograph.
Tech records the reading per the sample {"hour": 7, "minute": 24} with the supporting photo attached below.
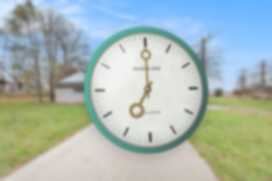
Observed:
{"hour": 7, "minute": 0}
